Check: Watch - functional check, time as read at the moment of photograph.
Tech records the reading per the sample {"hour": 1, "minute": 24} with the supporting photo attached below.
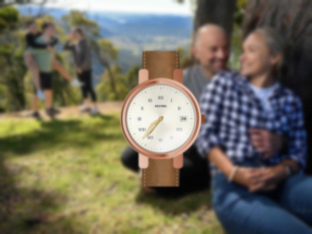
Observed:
{"hour": 7, "minute": 37}
